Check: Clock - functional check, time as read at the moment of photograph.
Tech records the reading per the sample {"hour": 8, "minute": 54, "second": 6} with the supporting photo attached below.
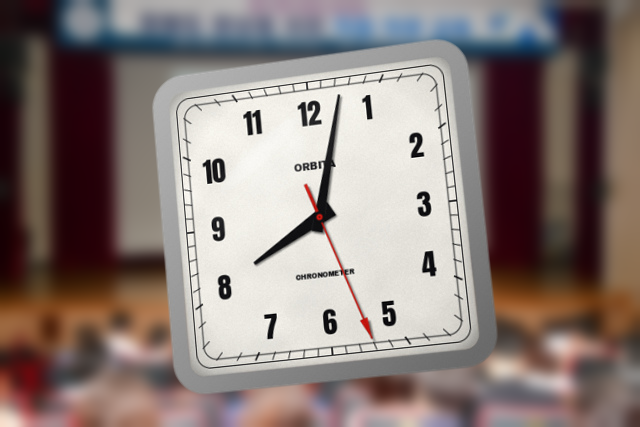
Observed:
{"hour": 8, "minute": 2, "second": 27}
